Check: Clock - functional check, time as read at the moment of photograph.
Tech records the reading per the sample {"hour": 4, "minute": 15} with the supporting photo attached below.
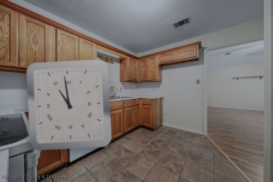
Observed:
{"hour": 10, "minute": 59}
